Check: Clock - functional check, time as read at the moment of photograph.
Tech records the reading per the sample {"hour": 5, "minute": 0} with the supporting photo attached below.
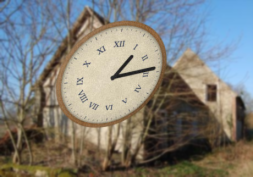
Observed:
{"hour": 1, "minute": 14}
